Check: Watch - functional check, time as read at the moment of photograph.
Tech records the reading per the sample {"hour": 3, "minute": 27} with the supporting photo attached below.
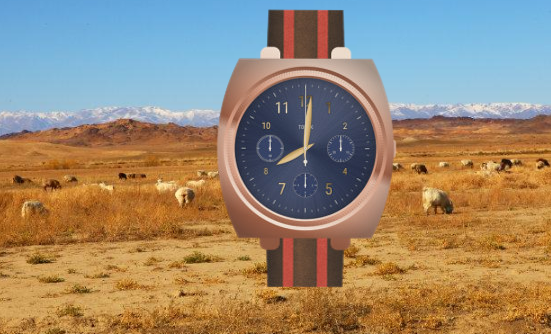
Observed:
{"hour": 8, "minute": 1}
